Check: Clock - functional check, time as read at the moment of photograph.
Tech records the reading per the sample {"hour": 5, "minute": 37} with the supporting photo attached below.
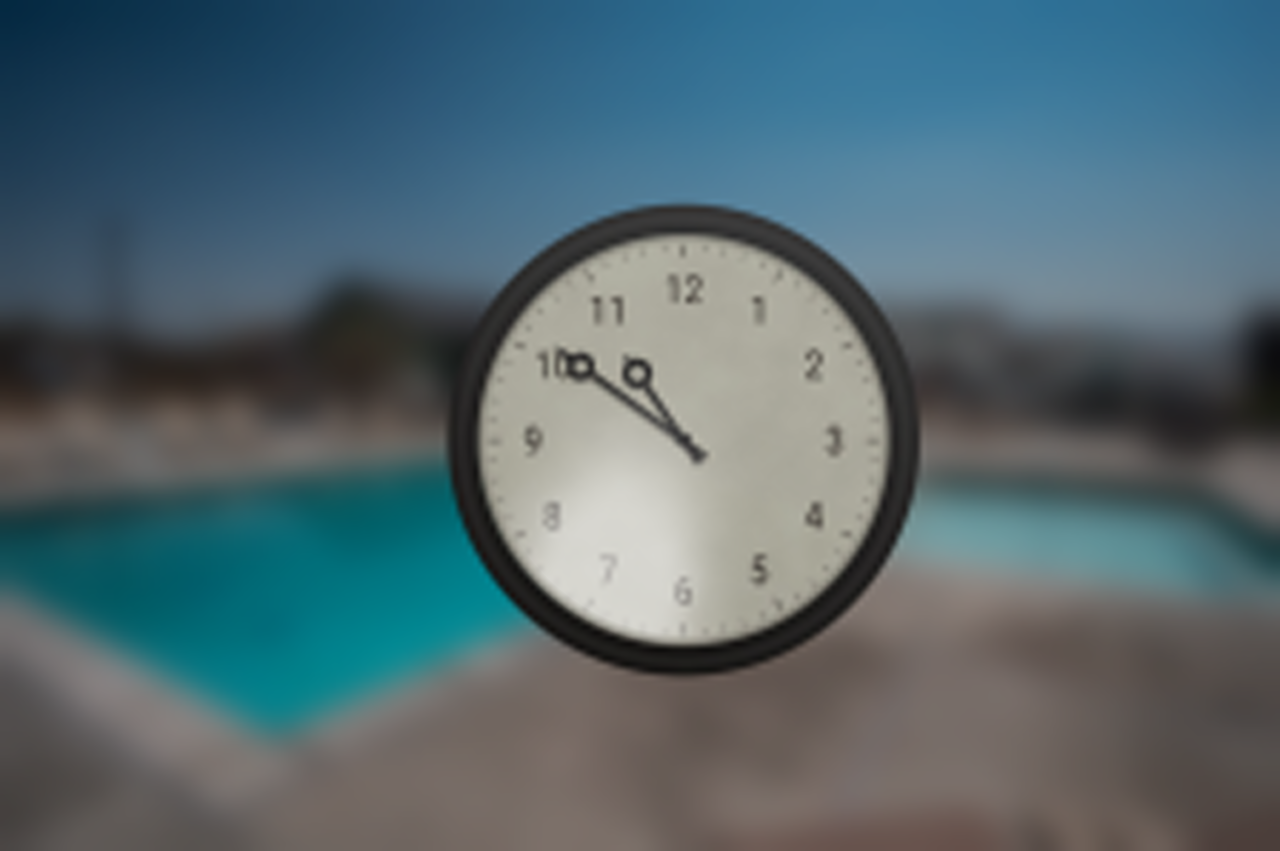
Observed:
{"hour": 10, "minute": 51}
